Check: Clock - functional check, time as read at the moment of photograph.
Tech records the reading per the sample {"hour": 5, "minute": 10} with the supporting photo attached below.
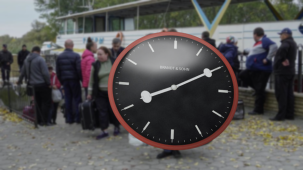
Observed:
{"hour": 8, "minute": 10}
